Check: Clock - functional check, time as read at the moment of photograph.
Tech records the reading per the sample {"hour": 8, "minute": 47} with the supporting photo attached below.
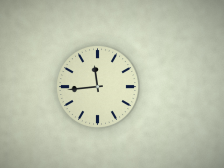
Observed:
{"hour": 11, "minute": 44}
